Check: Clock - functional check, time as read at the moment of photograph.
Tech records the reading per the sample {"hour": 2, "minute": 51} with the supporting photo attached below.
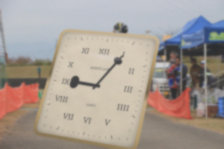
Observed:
{"hour": 9, "minute": 5}
